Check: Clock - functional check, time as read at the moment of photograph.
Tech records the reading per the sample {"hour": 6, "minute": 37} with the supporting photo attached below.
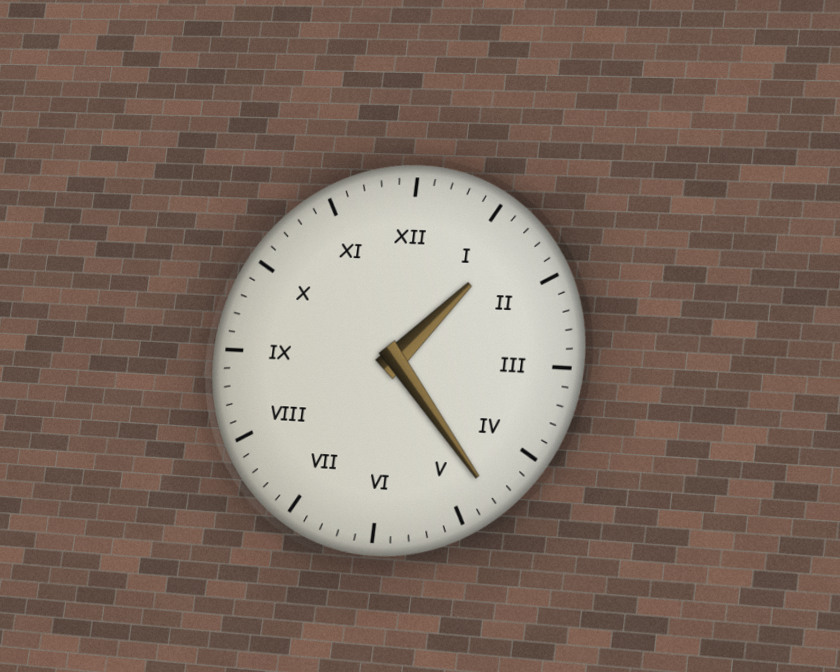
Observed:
{"hour": 1, "minute": 23}
